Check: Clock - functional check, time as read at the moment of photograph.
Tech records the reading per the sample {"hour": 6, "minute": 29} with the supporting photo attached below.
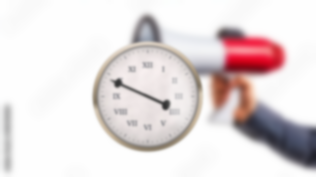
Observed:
{"hour": 3, "minute": 49}
